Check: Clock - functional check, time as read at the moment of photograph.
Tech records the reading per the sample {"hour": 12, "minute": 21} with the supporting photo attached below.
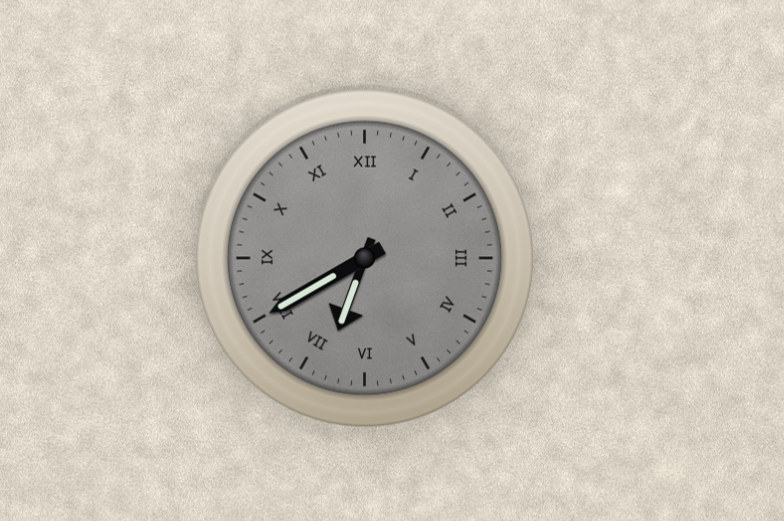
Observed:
{"hour": 6, "minute": 40}
